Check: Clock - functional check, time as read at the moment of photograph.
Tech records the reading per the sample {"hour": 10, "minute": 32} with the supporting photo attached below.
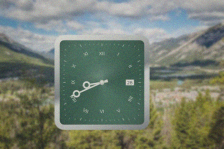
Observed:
{"hour": 8, "minute": 41}
